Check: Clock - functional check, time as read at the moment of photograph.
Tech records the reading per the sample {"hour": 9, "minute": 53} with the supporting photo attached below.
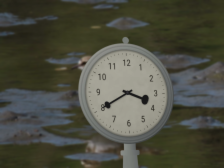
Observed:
{"hour": 3, "minute": 40}
